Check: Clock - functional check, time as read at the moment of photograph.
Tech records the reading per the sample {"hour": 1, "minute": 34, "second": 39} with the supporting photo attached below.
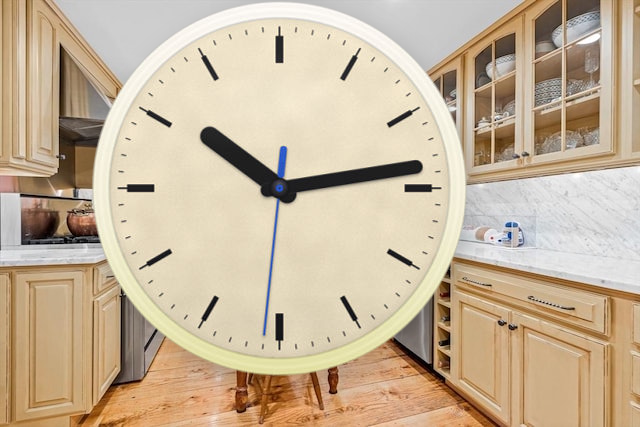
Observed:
{"hour": 10, "minute": 13, "second": 31}
